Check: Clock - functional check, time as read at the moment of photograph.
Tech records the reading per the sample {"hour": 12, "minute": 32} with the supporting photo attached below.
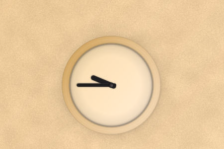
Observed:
{"hour": 9, "minute": 45}
